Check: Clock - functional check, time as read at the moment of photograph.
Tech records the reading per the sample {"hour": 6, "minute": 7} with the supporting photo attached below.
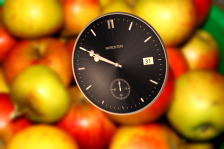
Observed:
{"hour": 9, "minute": 50}
